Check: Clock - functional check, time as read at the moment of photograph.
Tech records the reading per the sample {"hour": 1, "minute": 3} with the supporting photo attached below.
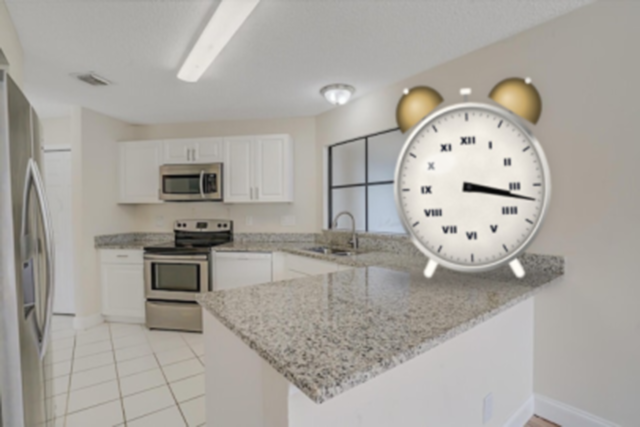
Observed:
{"hour": 3, "minute": 17}
